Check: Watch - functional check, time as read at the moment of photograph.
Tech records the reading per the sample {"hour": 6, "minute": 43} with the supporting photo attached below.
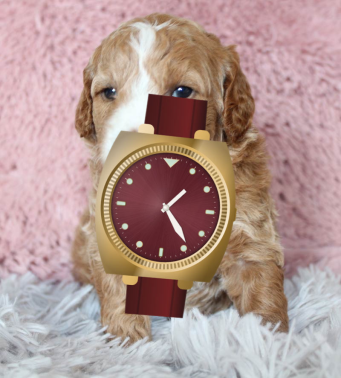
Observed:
{"hour": 1, "minute": 24}
